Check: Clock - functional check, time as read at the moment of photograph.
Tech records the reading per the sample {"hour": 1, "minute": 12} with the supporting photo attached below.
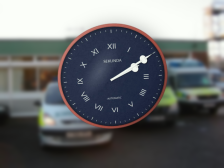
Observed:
{"hour": 2, "minute": 10}
